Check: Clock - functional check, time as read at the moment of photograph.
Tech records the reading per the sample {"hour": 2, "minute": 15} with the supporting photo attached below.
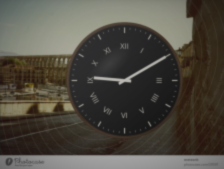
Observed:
{"hour": 9, "minute": 10}
